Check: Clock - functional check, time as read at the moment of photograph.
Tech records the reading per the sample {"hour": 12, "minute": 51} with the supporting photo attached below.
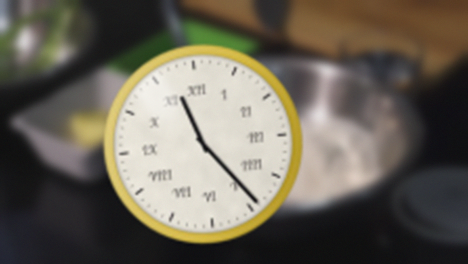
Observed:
{"hour": 11, "minute": 24}
